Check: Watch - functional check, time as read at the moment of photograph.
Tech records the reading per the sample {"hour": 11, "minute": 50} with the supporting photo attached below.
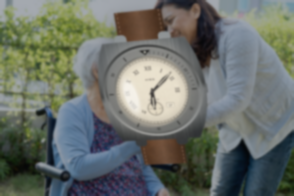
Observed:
{"hour": 6, "minute": 8}
